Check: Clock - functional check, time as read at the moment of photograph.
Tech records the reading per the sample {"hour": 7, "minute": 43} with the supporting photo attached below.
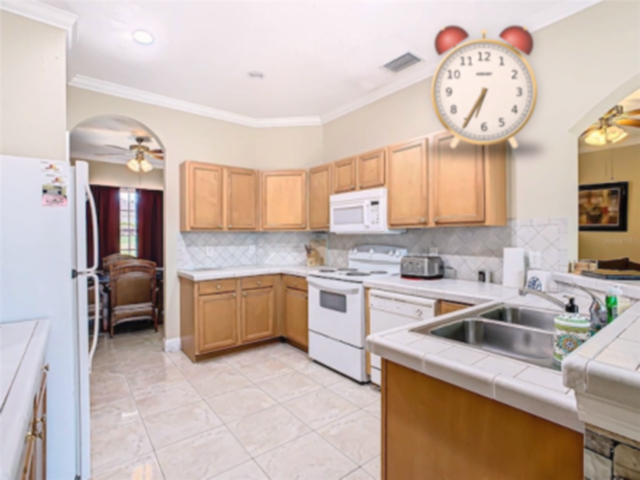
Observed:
{"hour": 6, "minute": 35}
